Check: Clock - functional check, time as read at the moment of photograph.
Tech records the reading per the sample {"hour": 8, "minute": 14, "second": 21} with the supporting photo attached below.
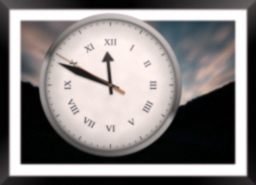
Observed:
{"hour": 11, "minute": 48, "second": 50}
